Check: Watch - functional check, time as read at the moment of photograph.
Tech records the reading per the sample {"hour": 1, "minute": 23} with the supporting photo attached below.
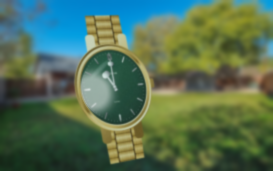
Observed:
{"hour": 11, "minute": 0}
